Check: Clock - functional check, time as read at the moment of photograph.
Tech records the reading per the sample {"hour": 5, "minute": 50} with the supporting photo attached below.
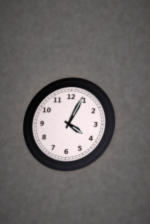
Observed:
{"hour": 4, "minute": 4}
